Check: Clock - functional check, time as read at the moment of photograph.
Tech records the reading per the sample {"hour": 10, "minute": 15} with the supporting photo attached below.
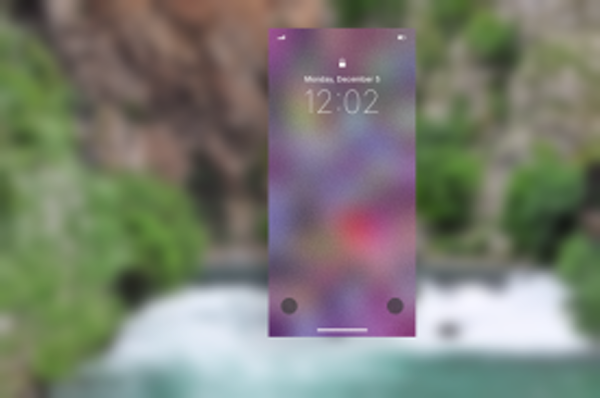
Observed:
{"hour": 12, "minute": 2}
